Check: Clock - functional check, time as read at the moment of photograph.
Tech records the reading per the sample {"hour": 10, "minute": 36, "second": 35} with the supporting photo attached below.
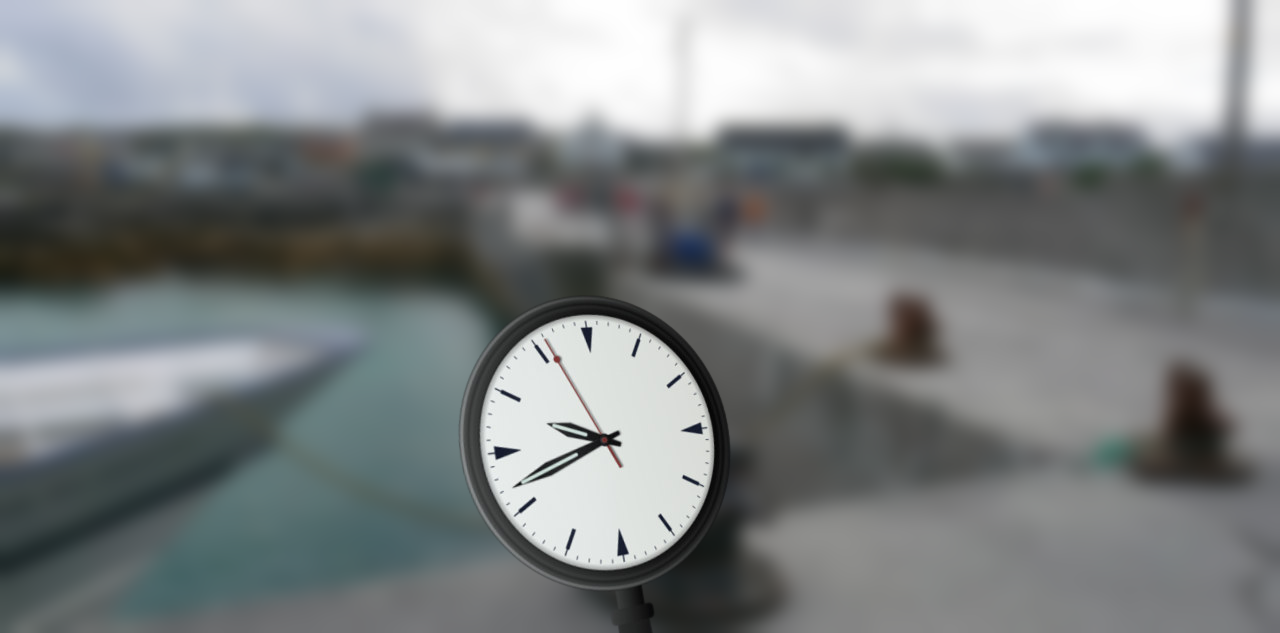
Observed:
{"hour": 9, "minute": 41, "second": 56}
